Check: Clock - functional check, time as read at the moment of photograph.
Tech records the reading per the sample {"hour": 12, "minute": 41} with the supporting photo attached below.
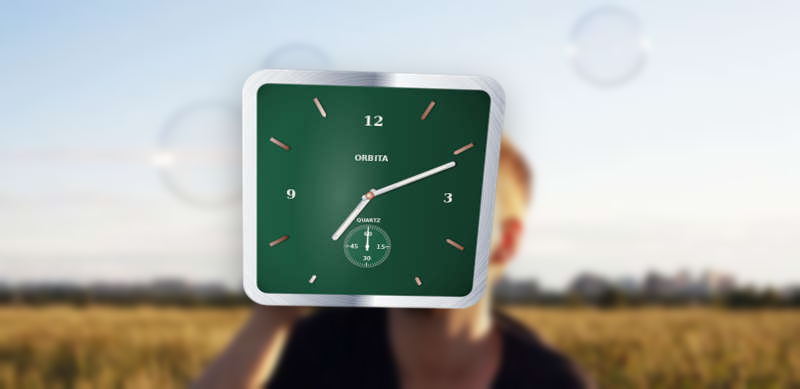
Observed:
{"hour": 7, "minute": 11}
